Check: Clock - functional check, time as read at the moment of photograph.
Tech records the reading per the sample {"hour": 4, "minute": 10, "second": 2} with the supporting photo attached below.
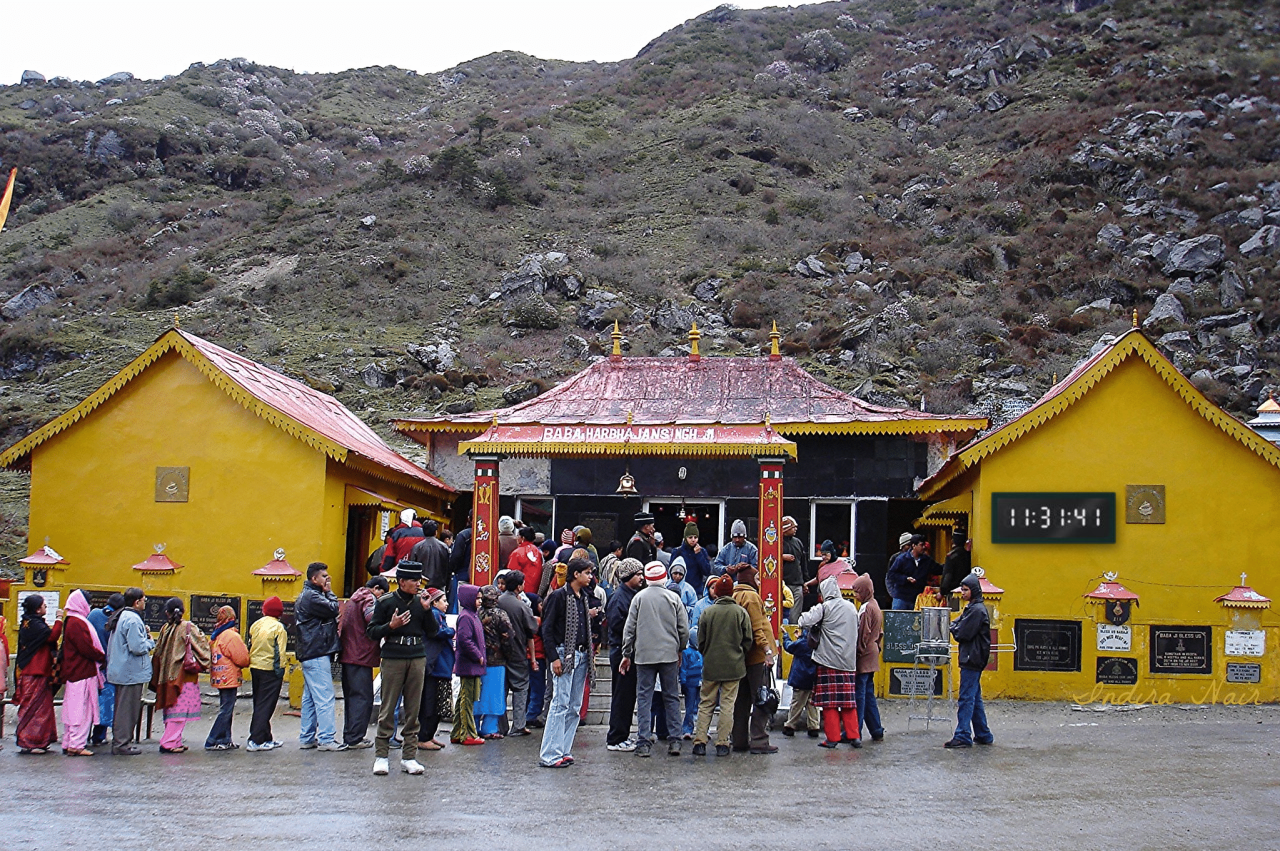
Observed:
{"hour": 11, "minute": 31, "second": 41}
